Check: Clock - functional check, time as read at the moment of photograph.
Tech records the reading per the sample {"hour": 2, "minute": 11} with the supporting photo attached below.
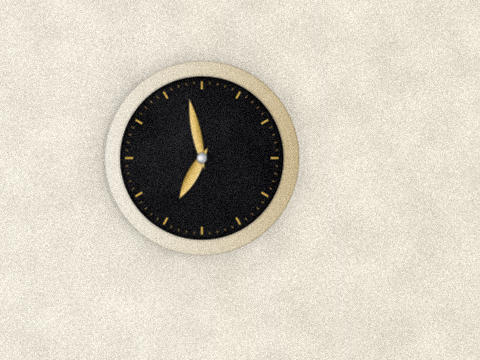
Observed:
{"hour": 6, "minute": 58}
